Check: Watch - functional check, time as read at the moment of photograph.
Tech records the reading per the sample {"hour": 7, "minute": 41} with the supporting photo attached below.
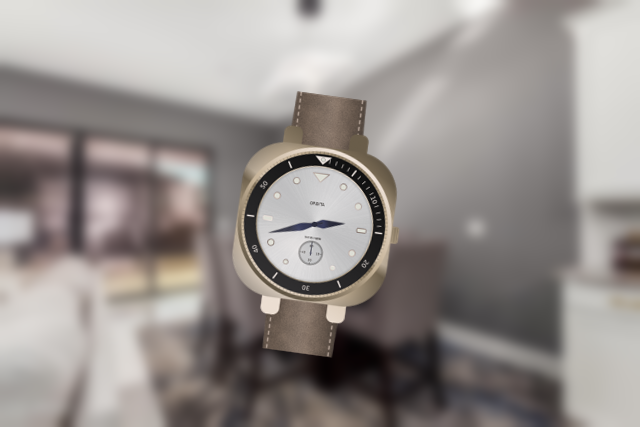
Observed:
{"hour": 2, "minute": 42}
